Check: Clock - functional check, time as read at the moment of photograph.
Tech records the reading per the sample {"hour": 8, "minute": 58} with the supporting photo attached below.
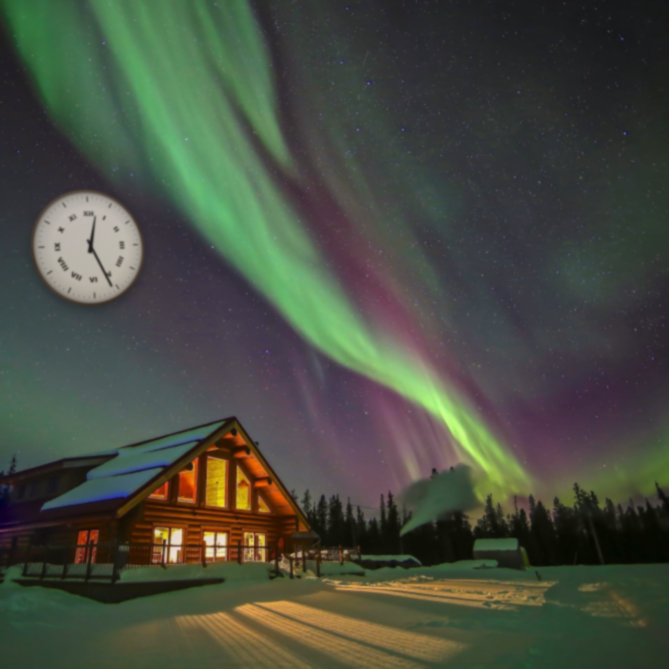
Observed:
{"hour": 12, "minute": 26}
